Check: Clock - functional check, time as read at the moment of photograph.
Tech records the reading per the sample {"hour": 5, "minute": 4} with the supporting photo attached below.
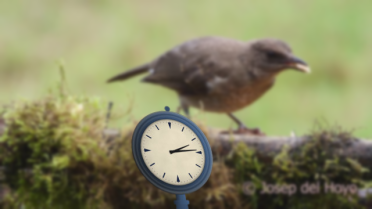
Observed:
{"hour": 2, "minute": 14}
